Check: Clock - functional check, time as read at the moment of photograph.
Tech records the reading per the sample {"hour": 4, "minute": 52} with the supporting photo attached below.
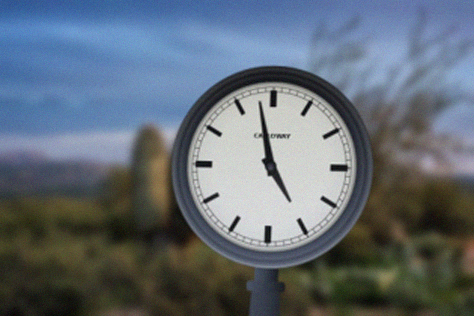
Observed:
{"hour": 4, "minute": 58}
